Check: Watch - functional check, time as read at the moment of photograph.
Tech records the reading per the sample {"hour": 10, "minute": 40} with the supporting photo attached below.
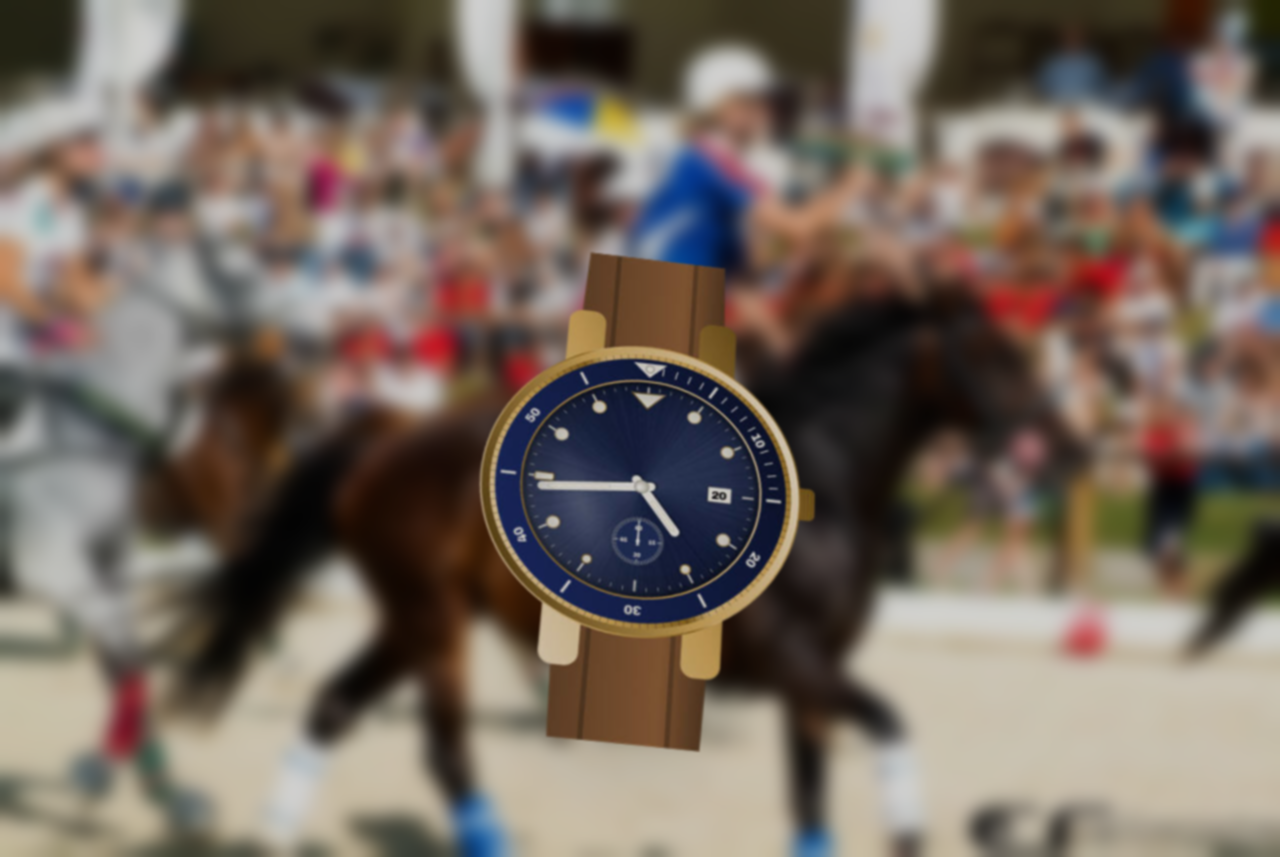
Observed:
{"hour": 4, "minute": 44}
